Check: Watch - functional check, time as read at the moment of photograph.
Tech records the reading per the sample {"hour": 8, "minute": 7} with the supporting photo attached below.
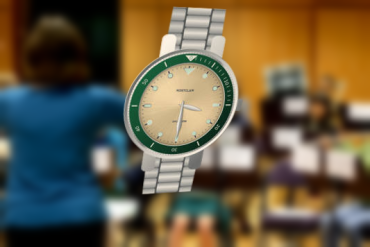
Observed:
{"hour": 3, "minute": 30}
